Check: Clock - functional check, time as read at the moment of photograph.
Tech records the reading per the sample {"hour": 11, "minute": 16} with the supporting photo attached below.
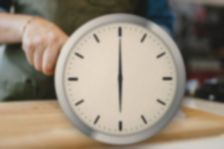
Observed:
{"hour": 6, "minute": 0}
